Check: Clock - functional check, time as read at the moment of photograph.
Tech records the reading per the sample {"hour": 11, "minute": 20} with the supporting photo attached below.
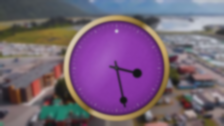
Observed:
{"hour": 3, "minute": 28}
